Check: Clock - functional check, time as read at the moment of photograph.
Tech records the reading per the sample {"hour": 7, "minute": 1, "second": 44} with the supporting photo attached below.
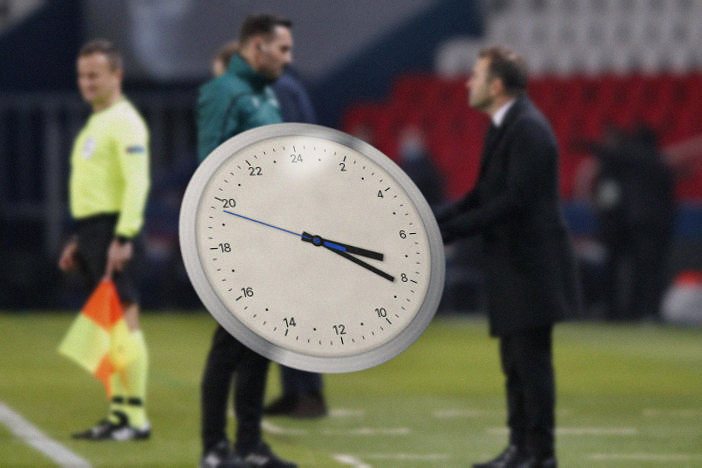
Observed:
{"hour": 7, "minute": 20, "second": 49}
